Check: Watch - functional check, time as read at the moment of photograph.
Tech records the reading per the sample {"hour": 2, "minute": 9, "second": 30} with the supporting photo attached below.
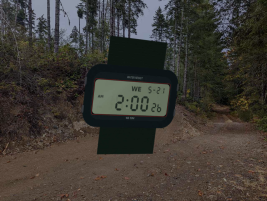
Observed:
{"hour": 2, "minute": 0, "second": 26}
